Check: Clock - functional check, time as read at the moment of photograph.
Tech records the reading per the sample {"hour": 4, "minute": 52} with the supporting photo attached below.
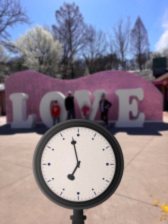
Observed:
{"hour": 6, "minute": 58}
